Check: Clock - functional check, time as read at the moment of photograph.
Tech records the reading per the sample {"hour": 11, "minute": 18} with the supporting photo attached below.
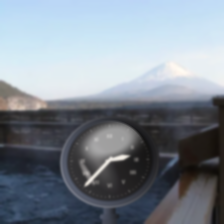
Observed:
{"hour": 2, "minute": 37}
